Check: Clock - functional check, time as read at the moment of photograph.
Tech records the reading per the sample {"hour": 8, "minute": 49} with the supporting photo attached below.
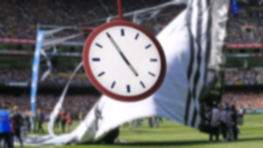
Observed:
{"hour": 4, "minute": 55}
